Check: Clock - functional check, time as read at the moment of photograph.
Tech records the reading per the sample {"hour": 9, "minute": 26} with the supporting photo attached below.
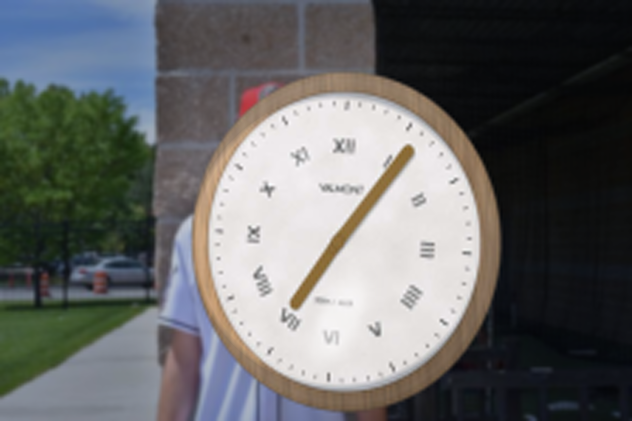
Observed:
{"hour": 7, "minute": 6}
